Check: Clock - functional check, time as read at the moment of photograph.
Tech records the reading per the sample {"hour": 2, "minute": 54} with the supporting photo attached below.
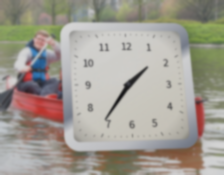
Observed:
{"hour": 1, "minute": 36}
